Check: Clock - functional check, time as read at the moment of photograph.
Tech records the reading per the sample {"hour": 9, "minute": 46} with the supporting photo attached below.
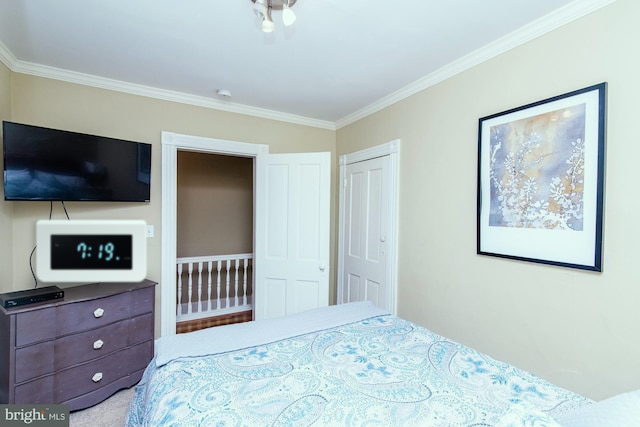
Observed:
{"hour": 7, "minute": 19}
